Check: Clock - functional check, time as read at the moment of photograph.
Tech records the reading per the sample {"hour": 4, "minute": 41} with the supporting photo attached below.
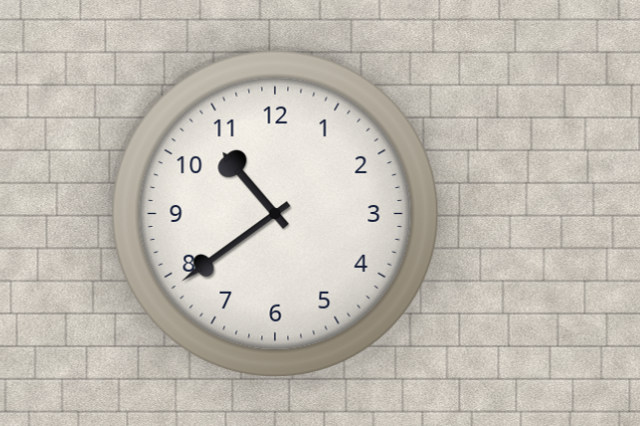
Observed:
{"hour": 10, "minute": 39}
